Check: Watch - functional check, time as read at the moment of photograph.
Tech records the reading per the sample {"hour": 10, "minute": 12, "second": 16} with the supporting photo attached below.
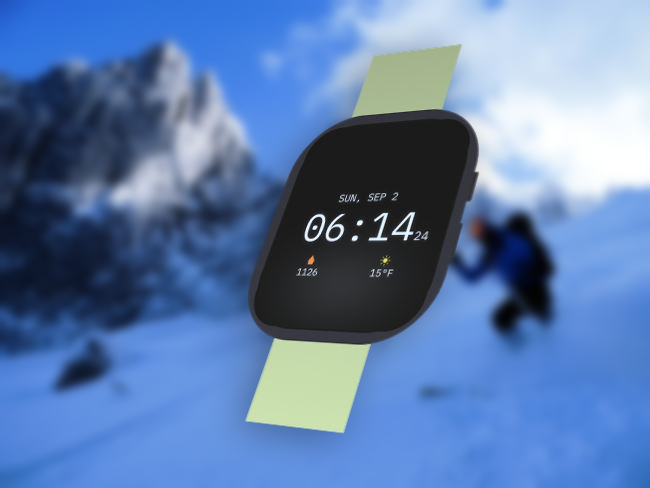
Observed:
{"hour": 6, "minute": 14, "second": 24}
